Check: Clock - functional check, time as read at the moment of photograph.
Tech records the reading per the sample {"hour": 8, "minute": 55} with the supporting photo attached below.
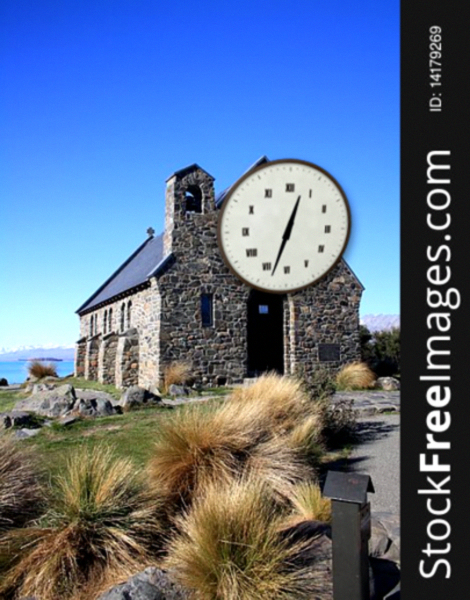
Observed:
{"hour": 12, "minute": 33}
